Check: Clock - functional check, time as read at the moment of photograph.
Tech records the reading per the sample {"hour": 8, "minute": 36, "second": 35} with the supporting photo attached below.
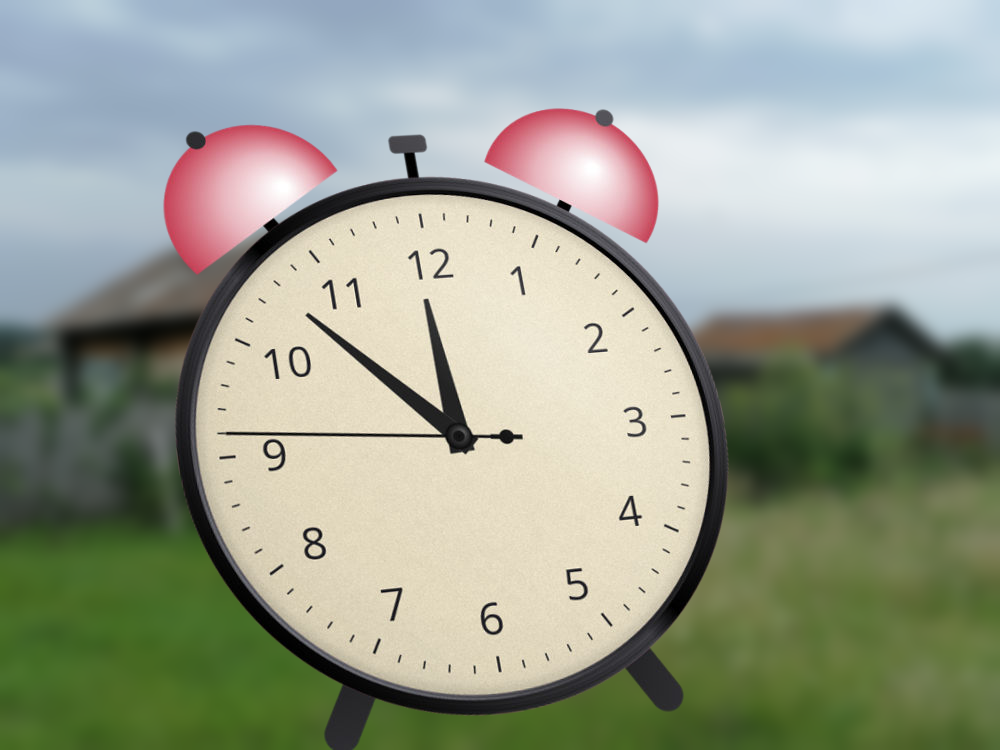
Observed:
{"hour": 11, "minute": 52, "second": 46}
